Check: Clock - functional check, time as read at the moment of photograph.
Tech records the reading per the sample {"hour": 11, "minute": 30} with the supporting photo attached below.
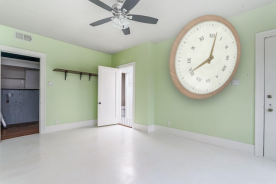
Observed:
{"hour": 8, "minute": 2}
